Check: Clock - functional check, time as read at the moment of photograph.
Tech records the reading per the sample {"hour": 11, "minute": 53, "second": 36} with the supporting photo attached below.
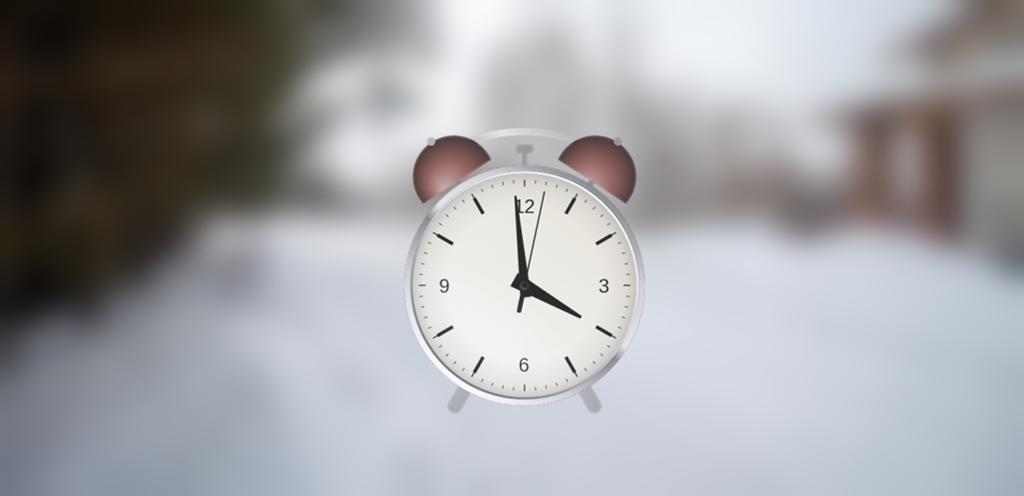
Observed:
{"hour": 3, "minute": 59, "second": 2}
